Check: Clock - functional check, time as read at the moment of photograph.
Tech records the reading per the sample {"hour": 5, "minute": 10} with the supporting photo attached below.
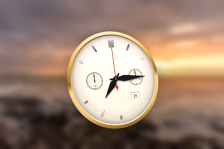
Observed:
{"hour": 7, "minute": 15}
